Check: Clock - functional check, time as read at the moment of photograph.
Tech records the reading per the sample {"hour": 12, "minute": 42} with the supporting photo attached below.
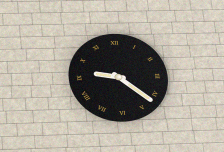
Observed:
{"hour": 9, "minute": 22}
